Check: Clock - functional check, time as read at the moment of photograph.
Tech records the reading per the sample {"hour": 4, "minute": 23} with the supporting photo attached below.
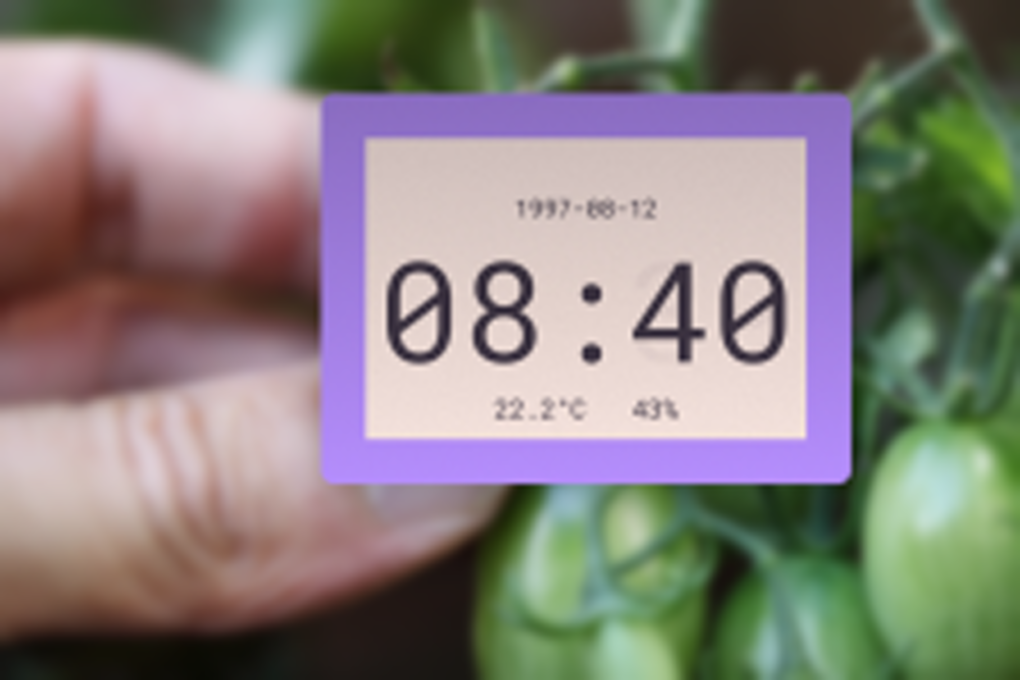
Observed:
{"hour": 8, "minute": 40}
